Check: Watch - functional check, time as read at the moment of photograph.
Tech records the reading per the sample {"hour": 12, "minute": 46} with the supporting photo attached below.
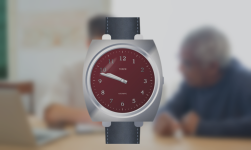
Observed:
{"hour": 9, "minute": 48}
